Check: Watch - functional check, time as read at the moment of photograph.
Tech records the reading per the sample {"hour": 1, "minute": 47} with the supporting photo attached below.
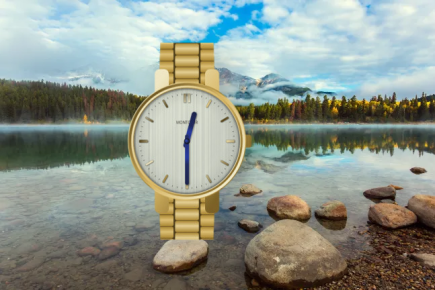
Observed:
{"hour": 12, "minute": 30}
